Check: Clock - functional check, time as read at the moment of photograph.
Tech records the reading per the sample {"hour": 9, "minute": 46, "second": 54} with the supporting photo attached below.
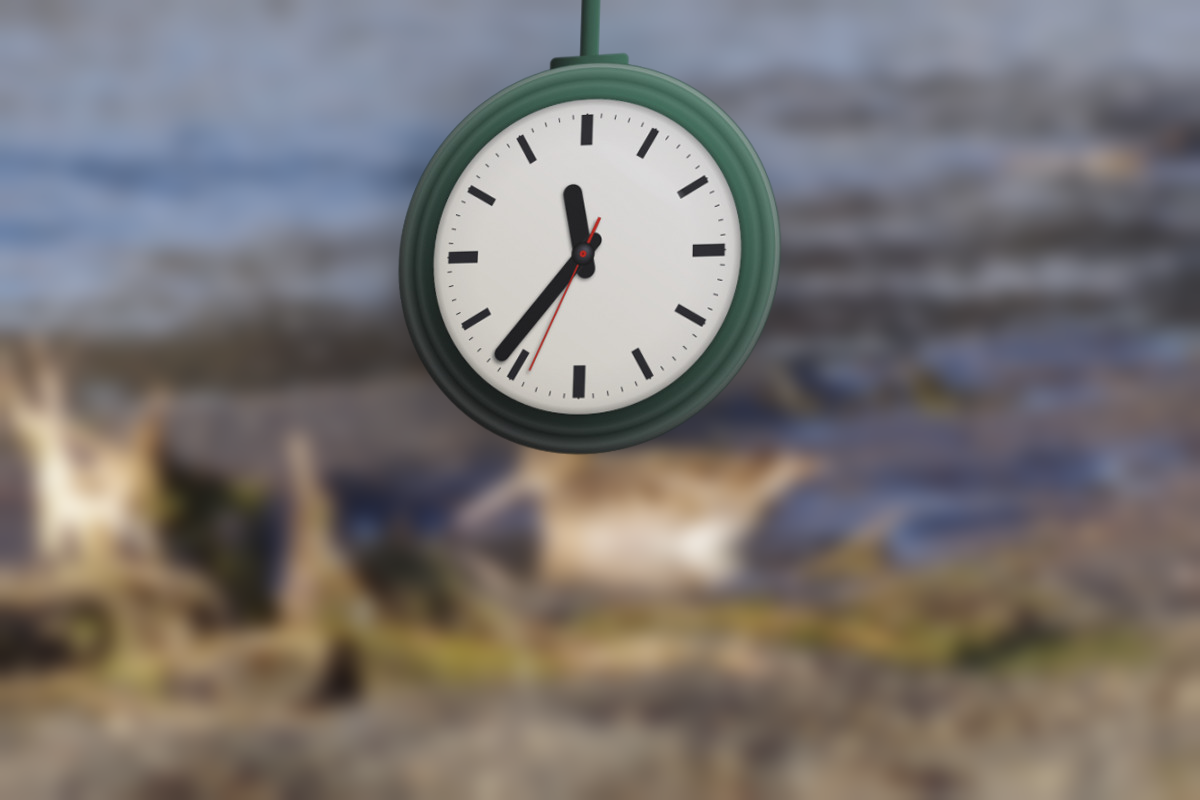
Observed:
{"hour": 11, "minute": 36, "second": 34}
